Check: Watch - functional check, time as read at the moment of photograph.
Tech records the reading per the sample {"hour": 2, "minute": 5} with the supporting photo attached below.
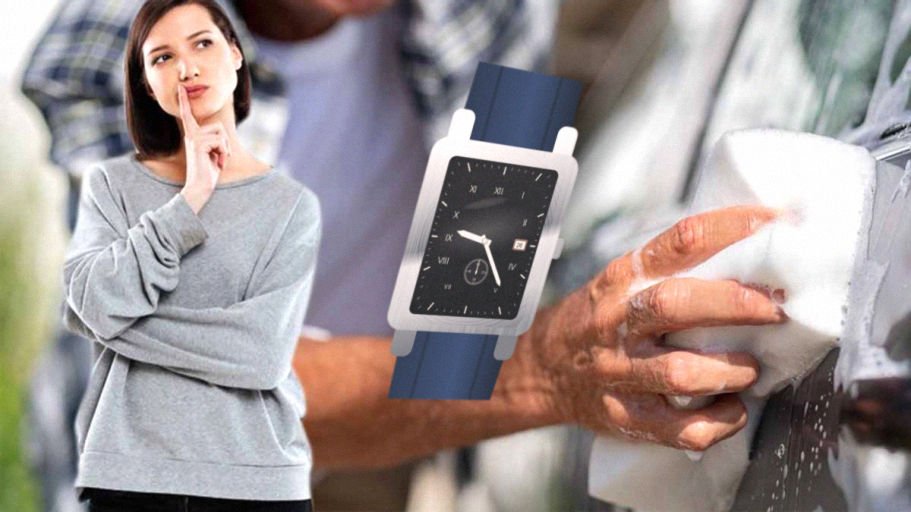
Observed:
{"hour": 9, "minute": 24}
